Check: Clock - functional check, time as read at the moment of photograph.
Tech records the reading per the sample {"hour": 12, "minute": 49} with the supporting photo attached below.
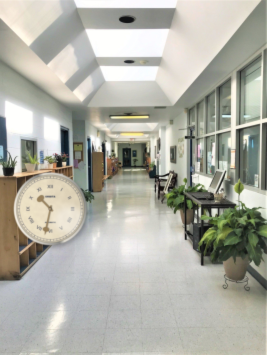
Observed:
{"hour": 10, "minute": 32}
